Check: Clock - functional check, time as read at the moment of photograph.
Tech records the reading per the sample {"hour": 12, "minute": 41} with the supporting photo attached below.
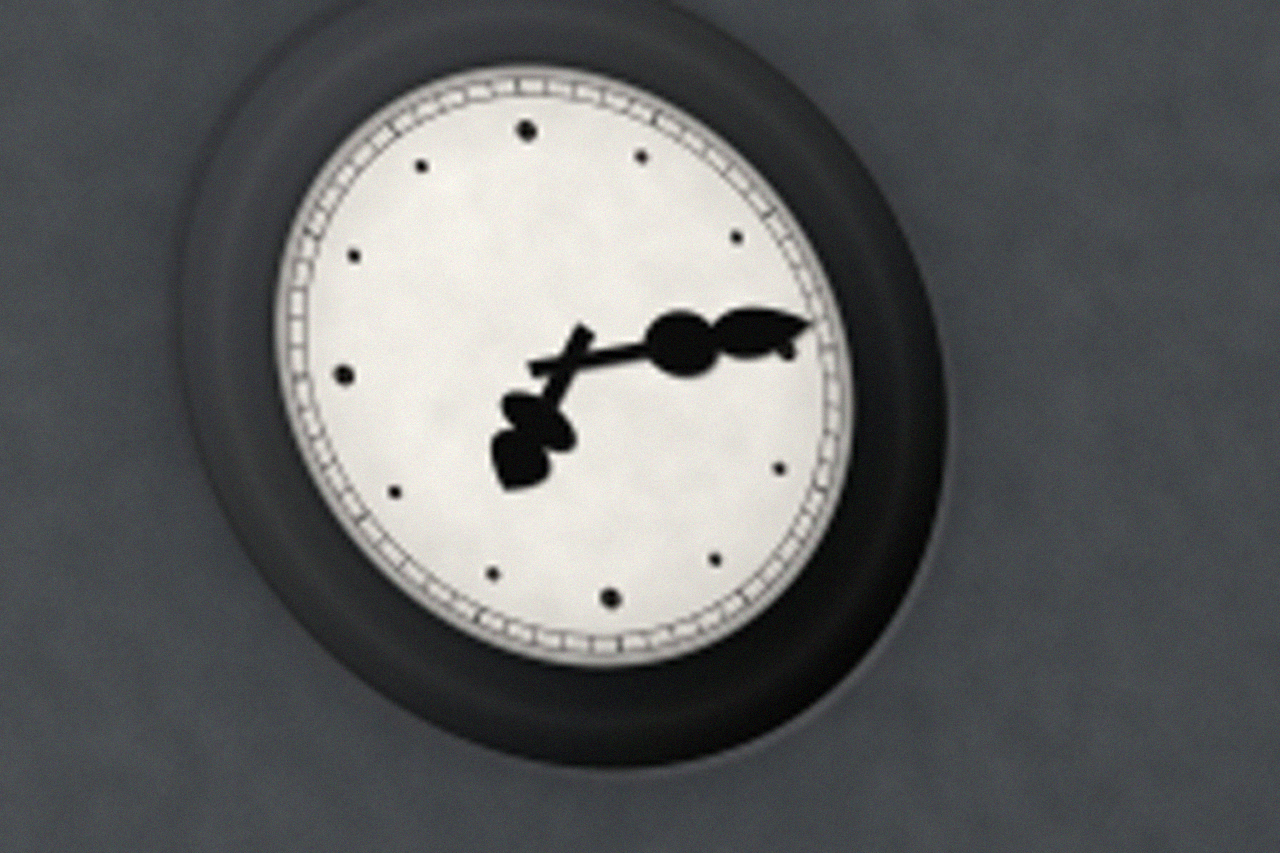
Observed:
{"hour": 7, "minute": 14}
